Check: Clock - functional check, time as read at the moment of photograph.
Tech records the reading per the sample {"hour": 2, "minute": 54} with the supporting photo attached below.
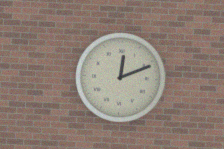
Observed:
{"hour": 12, "minute": 11}
